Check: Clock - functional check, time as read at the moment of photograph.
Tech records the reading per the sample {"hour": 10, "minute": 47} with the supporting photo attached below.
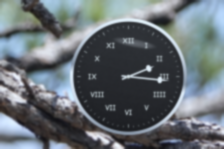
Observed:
{"hour": 2, "minute": 16}
